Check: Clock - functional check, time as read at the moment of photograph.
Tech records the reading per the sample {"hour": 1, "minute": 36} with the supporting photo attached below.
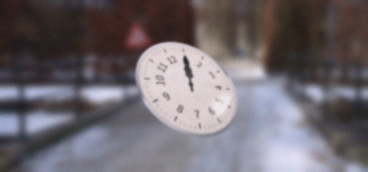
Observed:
{"hour": 1, "minute": 5}
